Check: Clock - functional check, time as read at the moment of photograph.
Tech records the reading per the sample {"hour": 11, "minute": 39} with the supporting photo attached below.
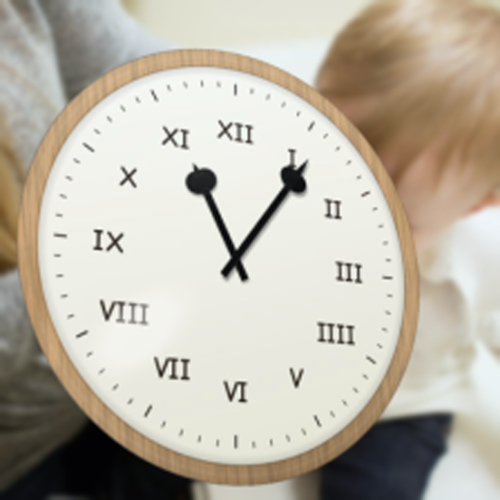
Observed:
{"hour": 11, "minute": 6}
